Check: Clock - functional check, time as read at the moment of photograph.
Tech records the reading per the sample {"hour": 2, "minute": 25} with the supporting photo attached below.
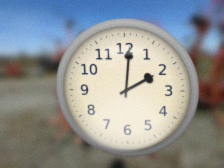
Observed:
{"hour": 2, "minute": 1}
